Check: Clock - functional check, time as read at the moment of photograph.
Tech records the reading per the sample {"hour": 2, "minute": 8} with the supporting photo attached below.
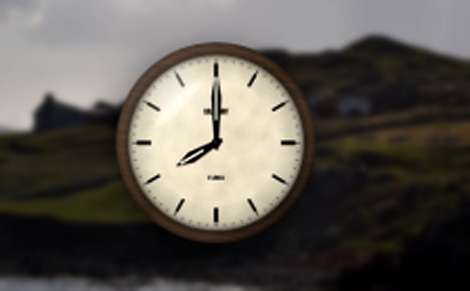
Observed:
{"hour": 8, "minute": 0}
